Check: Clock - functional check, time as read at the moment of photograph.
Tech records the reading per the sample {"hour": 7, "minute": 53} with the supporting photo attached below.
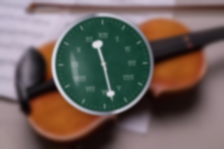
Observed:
{"hour": 11, "minute": 28}
